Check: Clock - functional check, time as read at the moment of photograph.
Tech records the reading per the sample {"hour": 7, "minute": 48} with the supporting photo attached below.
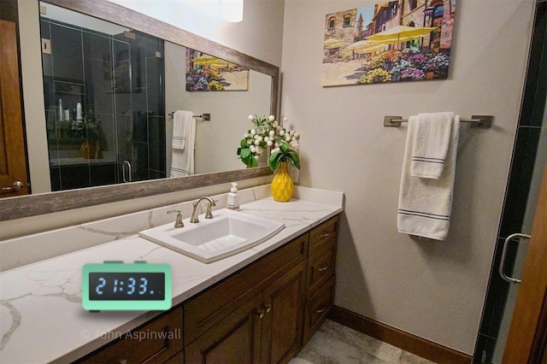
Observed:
{"hour": 21, "minute": 33}
